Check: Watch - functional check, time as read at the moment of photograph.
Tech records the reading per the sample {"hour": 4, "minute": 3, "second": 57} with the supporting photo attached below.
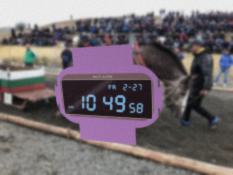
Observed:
{"hour": 10, "minute": 49, "second": 58}
